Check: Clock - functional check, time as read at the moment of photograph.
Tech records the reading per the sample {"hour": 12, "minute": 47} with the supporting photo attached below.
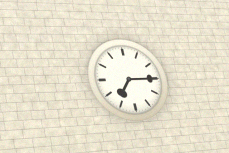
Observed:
{"hour": 7, "minute": 15}
